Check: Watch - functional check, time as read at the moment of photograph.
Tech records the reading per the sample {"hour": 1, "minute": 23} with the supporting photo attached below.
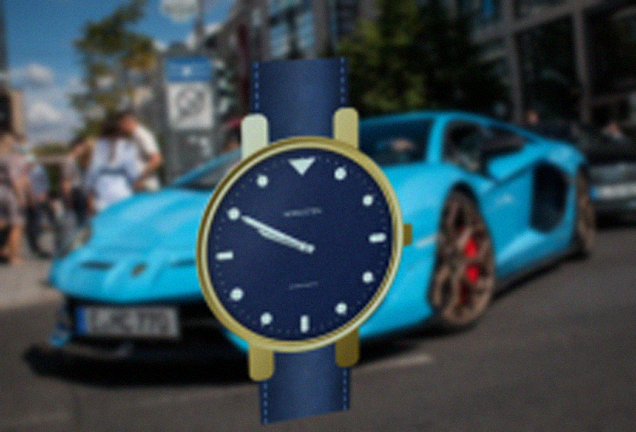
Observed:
{"hour": 9, "minute": 50}
